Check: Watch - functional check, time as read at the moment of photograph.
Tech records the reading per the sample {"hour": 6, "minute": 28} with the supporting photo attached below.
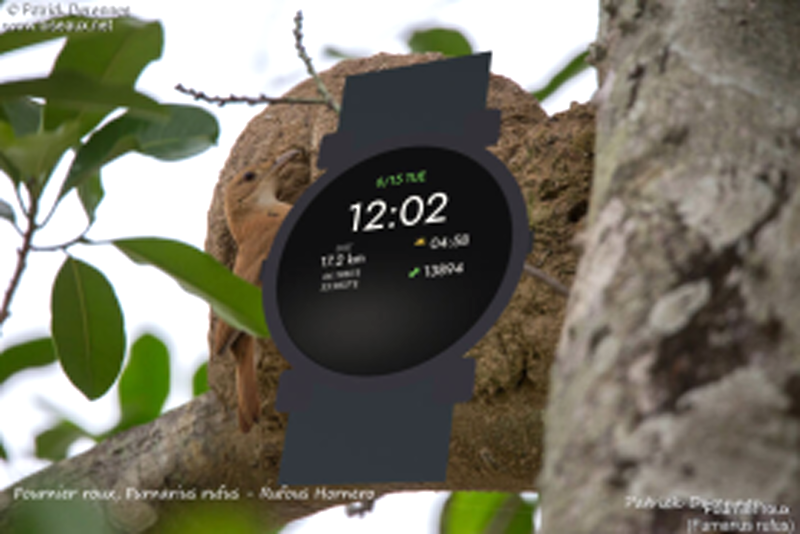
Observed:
{"hour": 12, "minute": 2}
